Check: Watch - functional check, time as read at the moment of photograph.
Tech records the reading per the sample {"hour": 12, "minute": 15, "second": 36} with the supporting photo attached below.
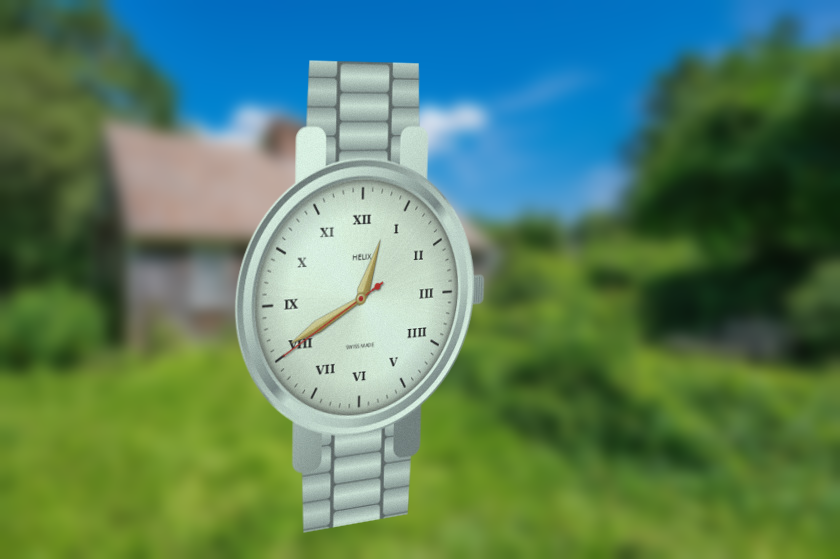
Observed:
{"hour": 12, "minute": 40, "second": 40}
